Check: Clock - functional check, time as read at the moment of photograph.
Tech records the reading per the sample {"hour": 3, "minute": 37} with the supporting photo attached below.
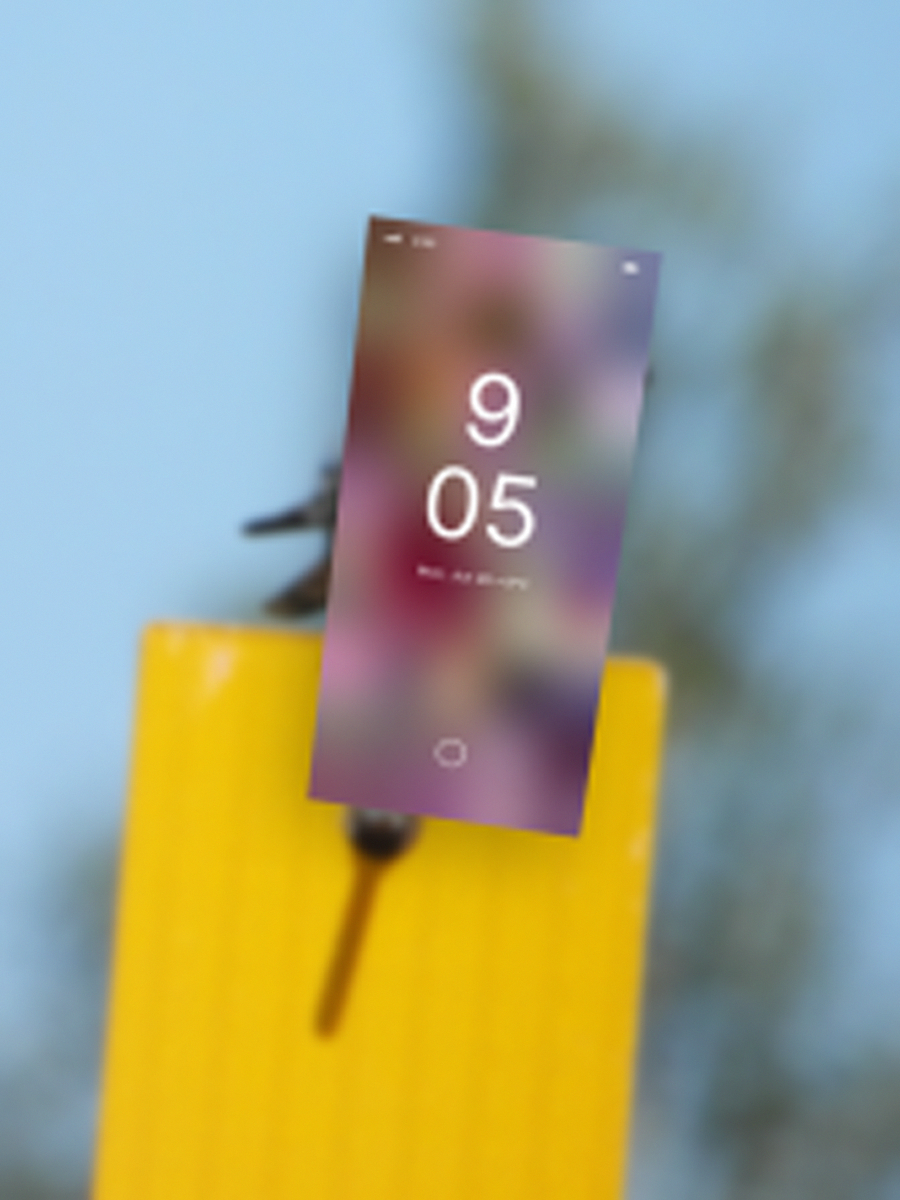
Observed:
{"hour": 9, "minute": 5}
